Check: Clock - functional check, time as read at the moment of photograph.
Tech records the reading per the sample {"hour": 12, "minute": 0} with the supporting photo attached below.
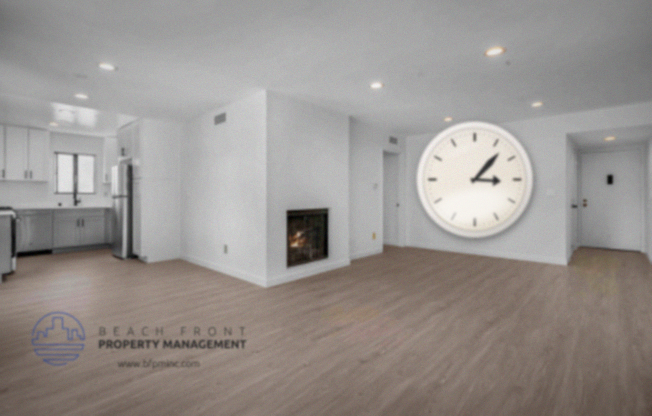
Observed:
{"hour": 3, "minute": 7}
